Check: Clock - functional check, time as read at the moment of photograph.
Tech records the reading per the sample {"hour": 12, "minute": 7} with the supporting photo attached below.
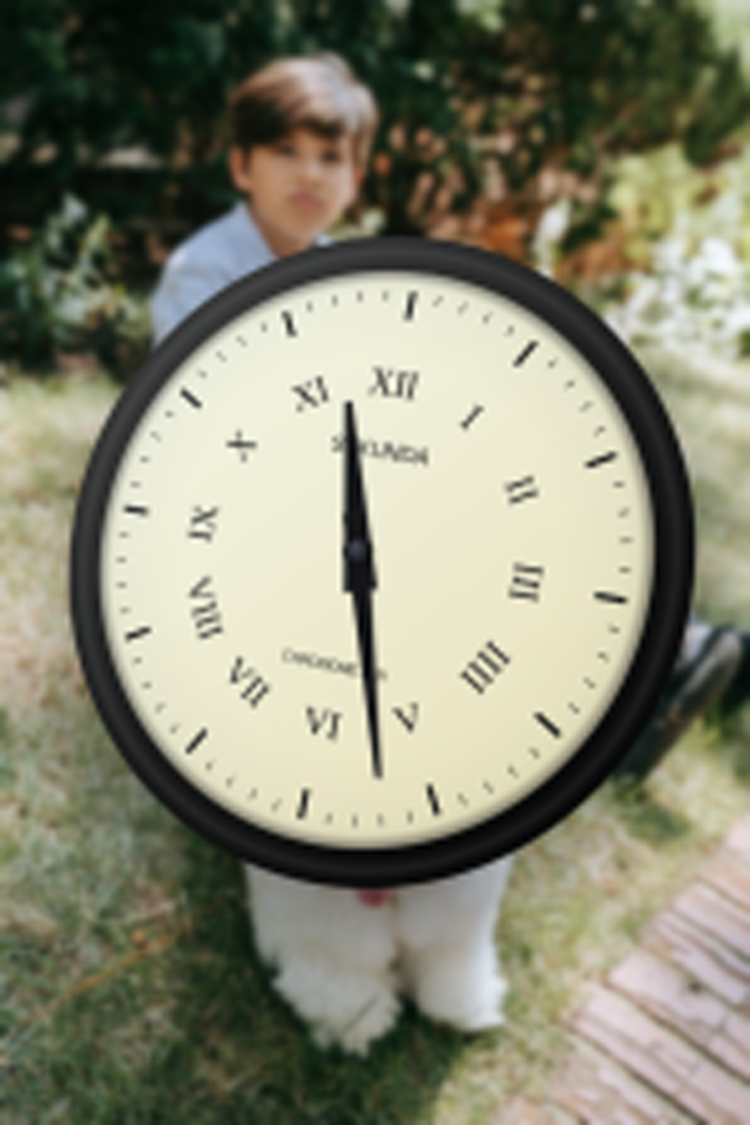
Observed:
{"hour": 11, "minute": 27}
